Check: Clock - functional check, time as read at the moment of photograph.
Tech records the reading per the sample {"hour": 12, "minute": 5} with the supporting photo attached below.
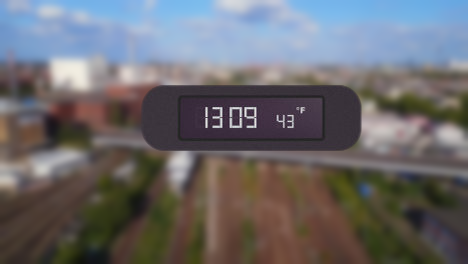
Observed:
{"hour": 13, "minute": 9}
